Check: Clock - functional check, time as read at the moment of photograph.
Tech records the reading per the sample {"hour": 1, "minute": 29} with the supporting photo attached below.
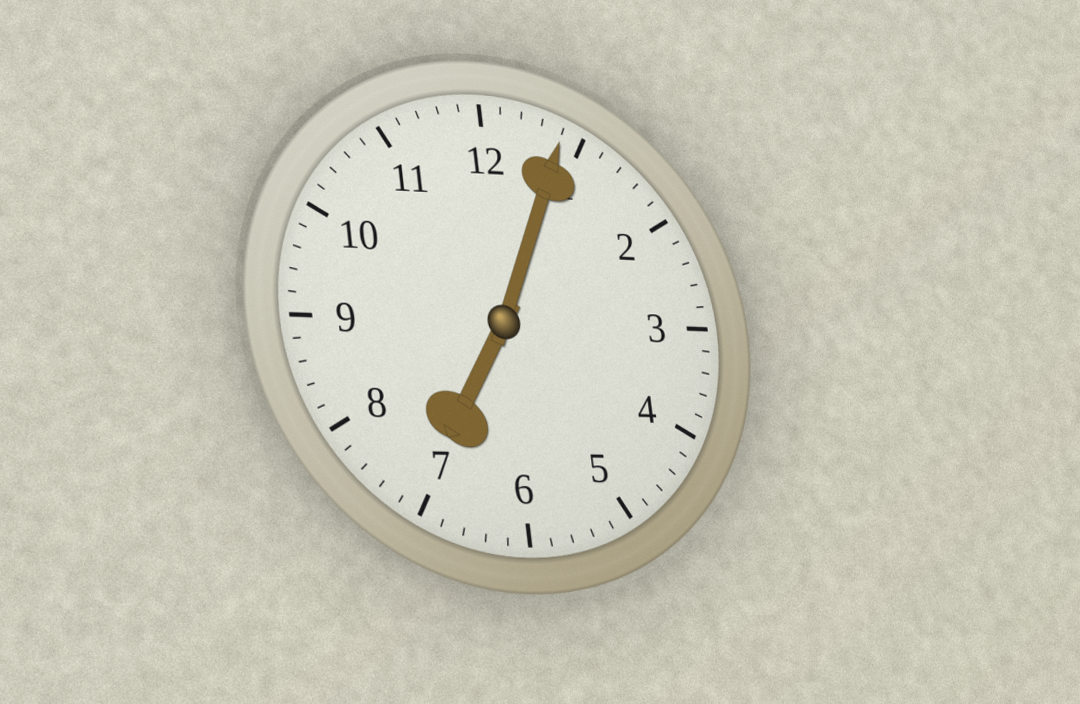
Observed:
{"hour": 7, "minute": 4}
